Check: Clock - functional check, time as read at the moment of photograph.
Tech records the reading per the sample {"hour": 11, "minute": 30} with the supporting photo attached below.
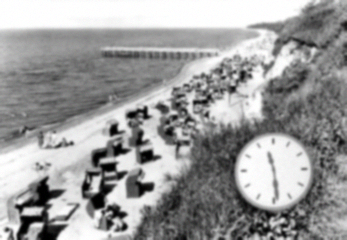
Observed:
{"hour": 11, "minute": 29}
